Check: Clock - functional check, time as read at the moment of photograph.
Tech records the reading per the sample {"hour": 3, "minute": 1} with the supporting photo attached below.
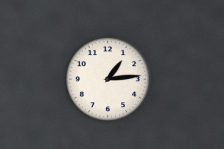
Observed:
{"hour": 1, "minute": 14}
